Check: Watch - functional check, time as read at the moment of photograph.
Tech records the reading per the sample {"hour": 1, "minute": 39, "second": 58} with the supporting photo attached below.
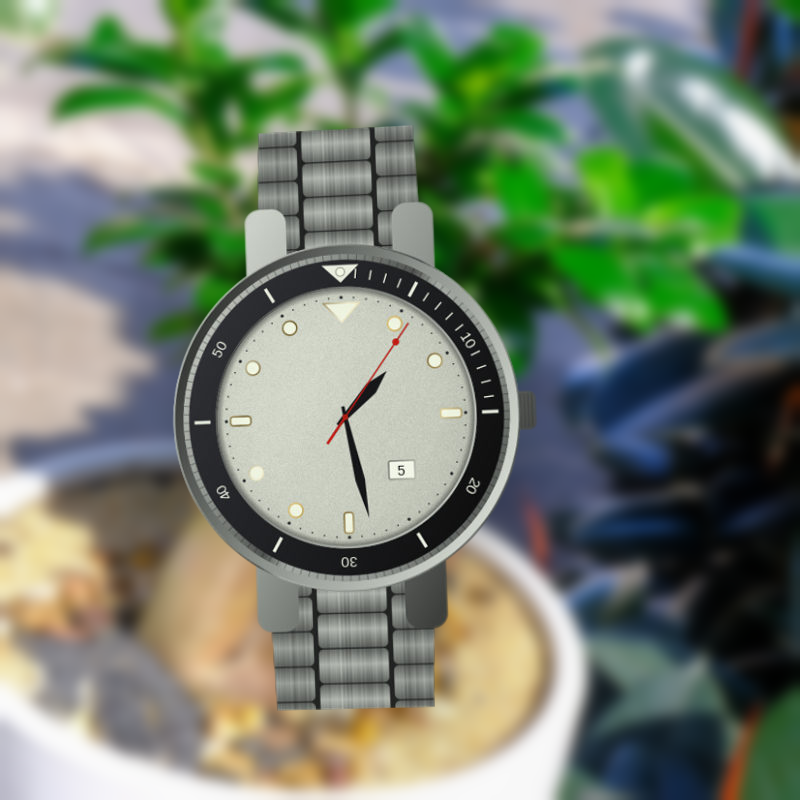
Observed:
{"hour": 1, "minute": 28, "second": 6}
